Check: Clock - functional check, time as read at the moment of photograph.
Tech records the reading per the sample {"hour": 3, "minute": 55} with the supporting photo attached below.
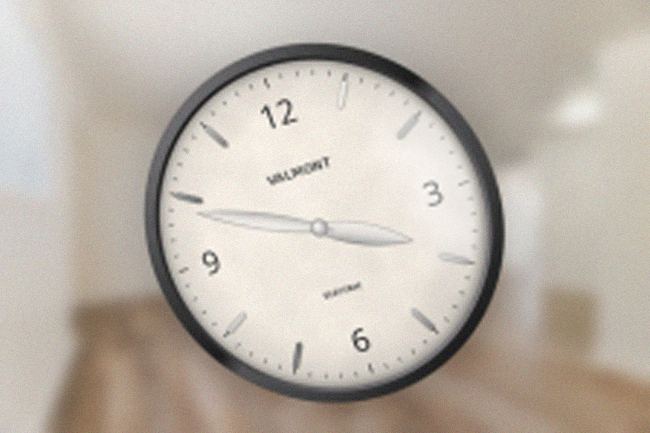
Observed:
{"hour": 3, "minute": 49}
